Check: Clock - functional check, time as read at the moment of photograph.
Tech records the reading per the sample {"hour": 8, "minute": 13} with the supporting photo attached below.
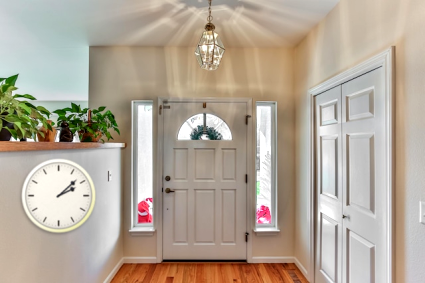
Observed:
{"hour": 2, "minute": 8}
